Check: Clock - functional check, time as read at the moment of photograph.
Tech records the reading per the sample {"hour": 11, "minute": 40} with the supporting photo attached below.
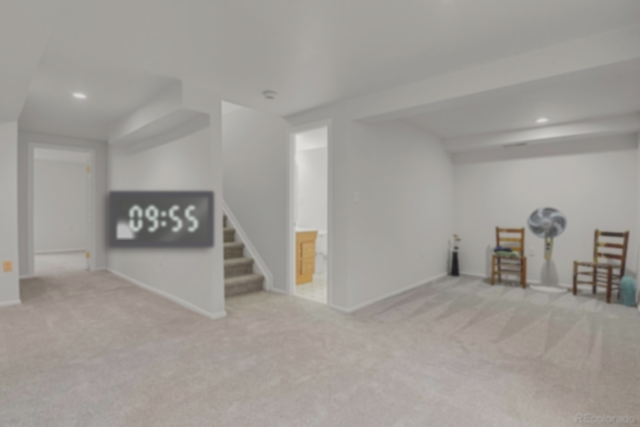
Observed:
{"hour": 9, "minute": 55}
